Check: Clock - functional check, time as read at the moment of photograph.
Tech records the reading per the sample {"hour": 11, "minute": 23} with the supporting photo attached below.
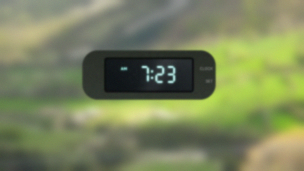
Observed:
{"hour": 7, "minute": 23}
